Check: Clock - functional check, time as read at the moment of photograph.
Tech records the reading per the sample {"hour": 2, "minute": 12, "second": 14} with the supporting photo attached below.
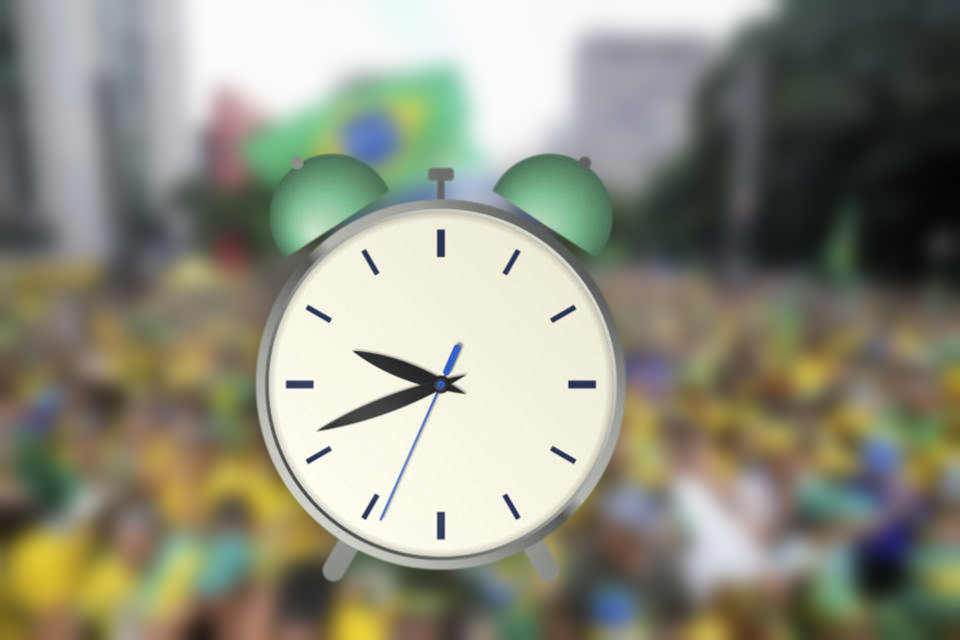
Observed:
{"hour": 9, "minute": 41, "second": 34}
